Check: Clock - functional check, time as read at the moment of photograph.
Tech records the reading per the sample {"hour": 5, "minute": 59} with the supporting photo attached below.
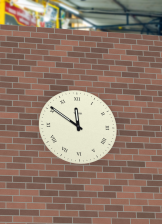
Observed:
{"hour": 11, "minute": 51}
